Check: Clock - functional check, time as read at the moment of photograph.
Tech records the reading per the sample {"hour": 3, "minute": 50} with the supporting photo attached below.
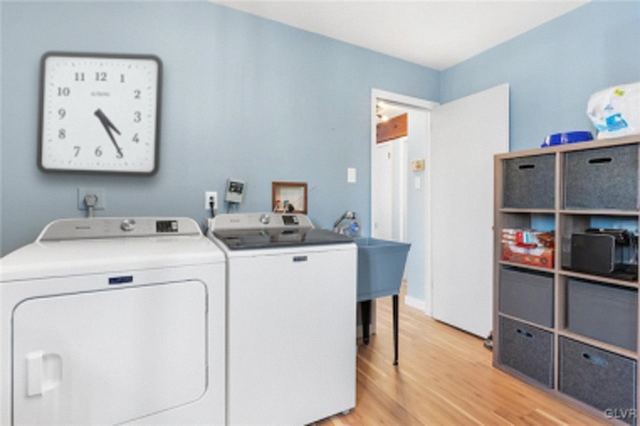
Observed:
{"hour": 4, "minute": 25}
